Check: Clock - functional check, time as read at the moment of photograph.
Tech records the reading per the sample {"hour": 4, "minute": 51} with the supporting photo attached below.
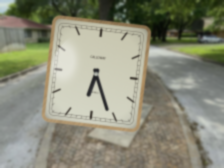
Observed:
{"hour": 6, "minute": 26}
